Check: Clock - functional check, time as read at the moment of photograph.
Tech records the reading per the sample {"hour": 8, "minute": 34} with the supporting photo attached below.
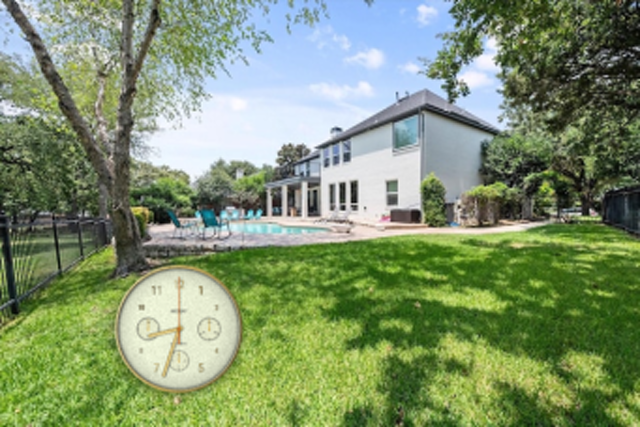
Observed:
{"hour": 8, "minute": 33}
